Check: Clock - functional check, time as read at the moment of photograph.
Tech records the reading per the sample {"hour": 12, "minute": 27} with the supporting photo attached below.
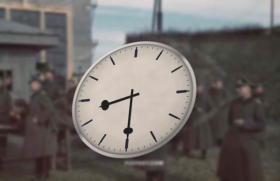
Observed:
{"hour": 8, "minute": 30}
